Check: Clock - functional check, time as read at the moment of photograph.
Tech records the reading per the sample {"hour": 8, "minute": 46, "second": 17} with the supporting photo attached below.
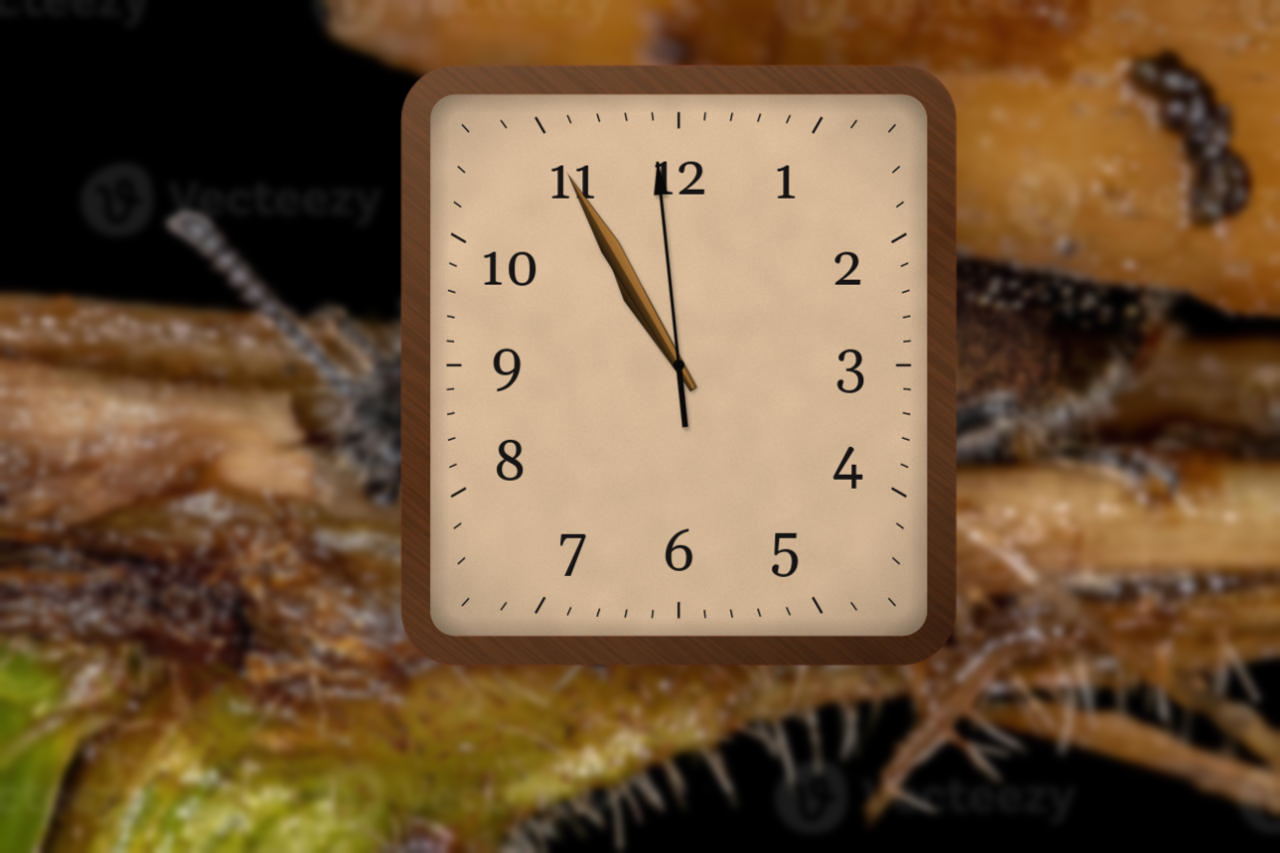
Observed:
{"hour": 10, "minute": 54, "second": 59}
